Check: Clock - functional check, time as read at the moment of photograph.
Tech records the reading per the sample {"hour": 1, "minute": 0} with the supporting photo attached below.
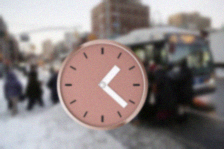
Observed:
{"hour": 1, "minute": 22}
